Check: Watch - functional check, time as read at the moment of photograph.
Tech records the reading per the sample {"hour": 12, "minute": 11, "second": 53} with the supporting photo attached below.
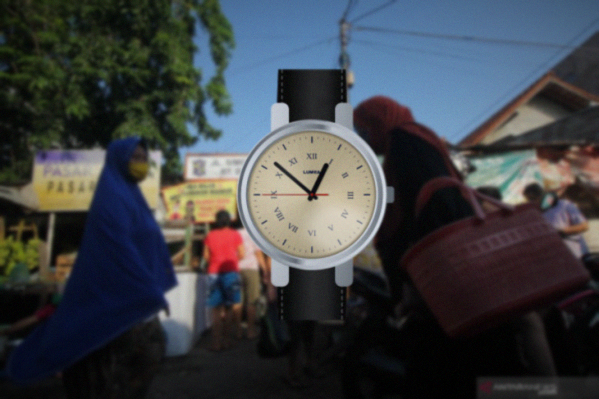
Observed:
{"hour": 12, "minute": 51, "second": 45}
